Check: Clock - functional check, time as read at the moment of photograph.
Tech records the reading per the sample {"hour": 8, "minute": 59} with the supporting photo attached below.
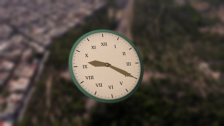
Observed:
{"hour": 9, "minute": 20}
